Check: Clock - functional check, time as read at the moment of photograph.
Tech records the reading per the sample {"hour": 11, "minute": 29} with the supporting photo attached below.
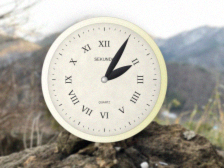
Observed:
{"hour": 2, "minute": 5}
